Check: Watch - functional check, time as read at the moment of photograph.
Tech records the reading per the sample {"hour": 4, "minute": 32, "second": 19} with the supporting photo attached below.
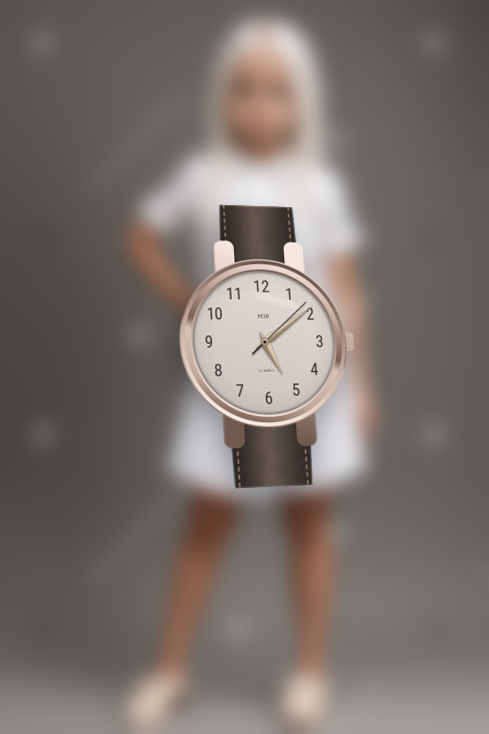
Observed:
{"hour": 5, "minute": 9, "second": 8}
